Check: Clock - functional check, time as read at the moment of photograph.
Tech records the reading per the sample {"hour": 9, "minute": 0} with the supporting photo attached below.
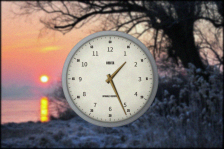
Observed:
{"hour": 1, "minute": 26}
